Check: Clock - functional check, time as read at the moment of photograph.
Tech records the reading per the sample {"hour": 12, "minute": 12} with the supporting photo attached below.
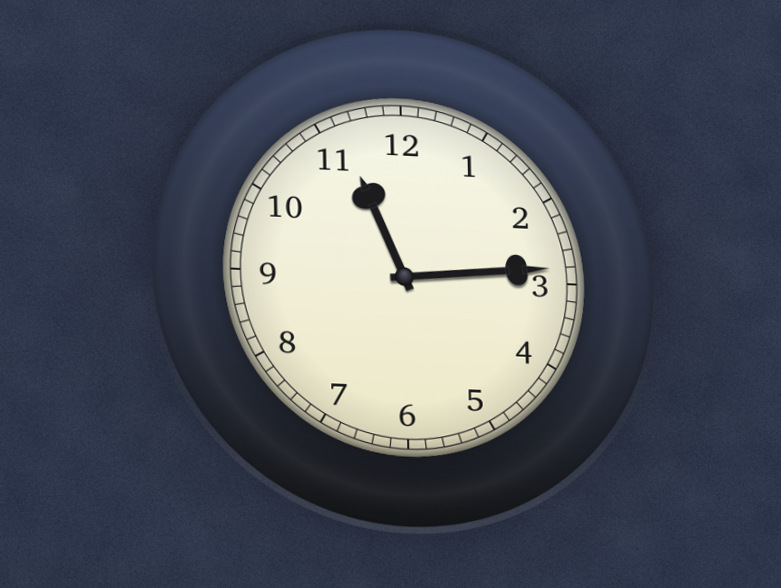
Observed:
{"hour": 11, "minute": 14}
